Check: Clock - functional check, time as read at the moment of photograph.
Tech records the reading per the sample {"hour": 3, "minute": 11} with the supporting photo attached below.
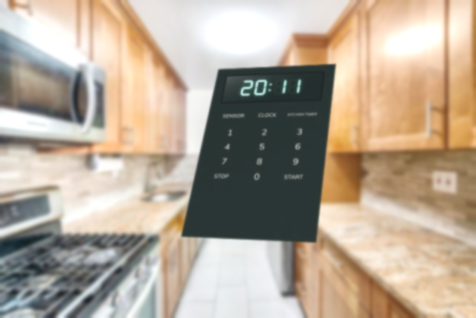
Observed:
{"hour": 20, "minute": 11}
